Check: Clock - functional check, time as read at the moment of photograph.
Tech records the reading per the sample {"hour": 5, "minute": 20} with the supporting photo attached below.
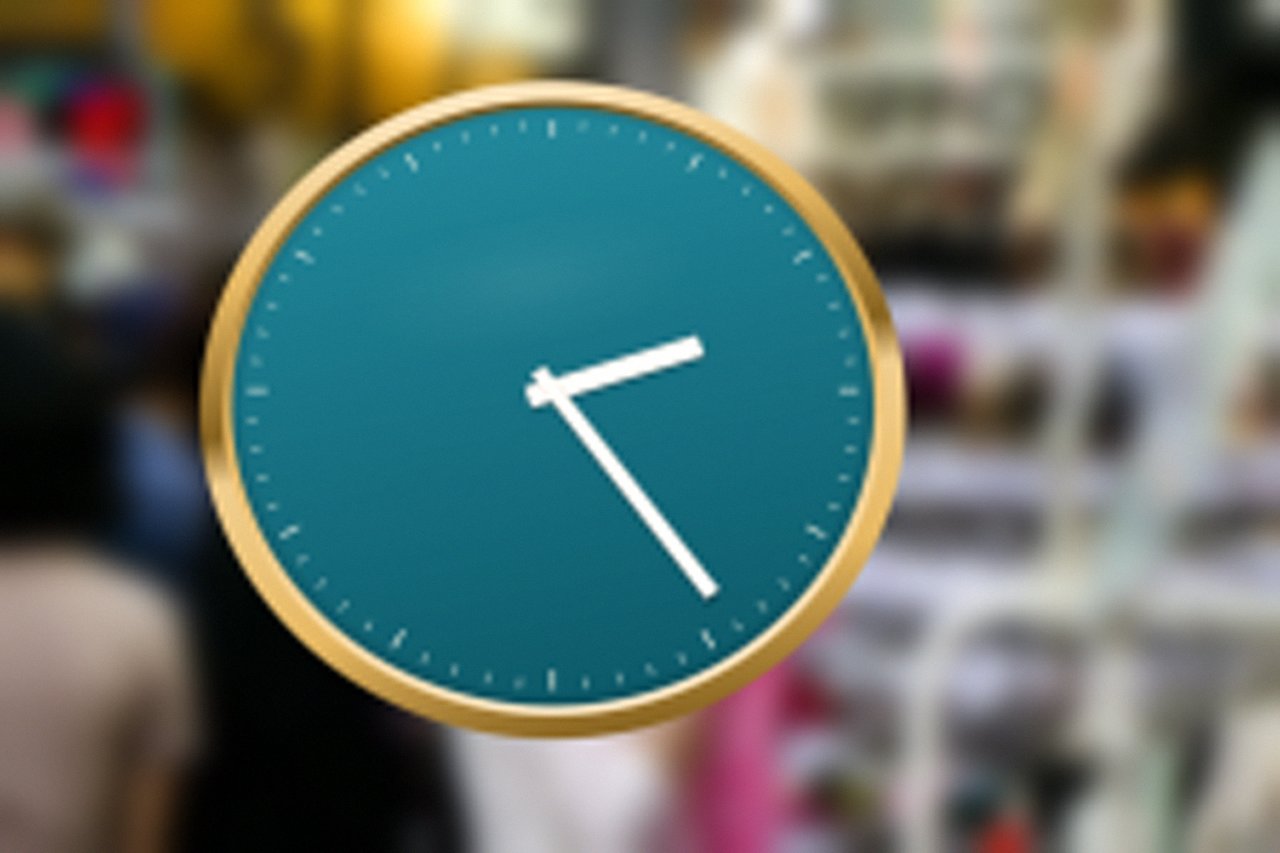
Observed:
{"hour": 2, "minute": 24}
